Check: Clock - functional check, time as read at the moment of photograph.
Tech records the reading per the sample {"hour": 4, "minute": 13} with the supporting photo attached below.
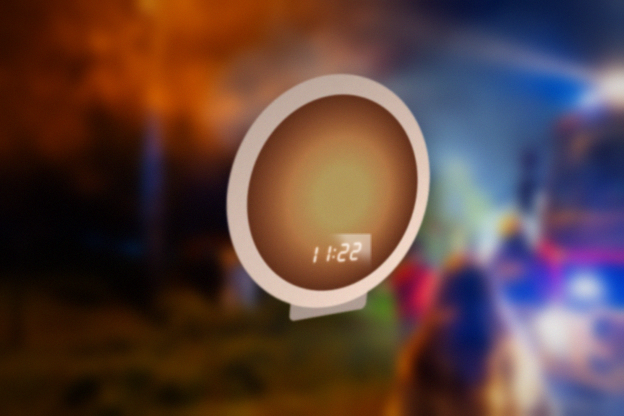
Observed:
{"hour": 11, "minute": 22}
